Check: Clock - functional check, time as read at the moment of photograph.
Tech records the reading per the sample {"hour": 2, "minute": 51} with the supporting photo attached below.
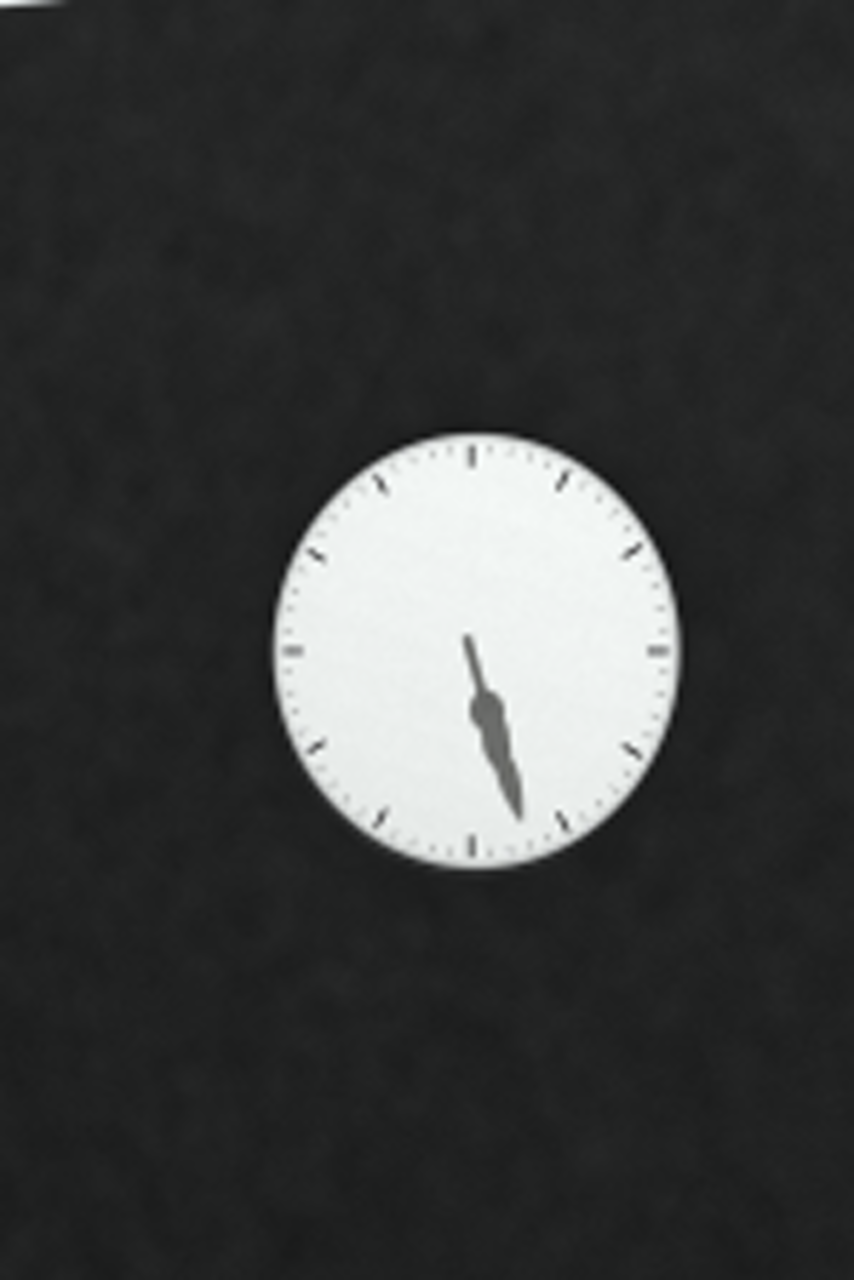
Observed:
{"hour": 5, "minute": 27}
